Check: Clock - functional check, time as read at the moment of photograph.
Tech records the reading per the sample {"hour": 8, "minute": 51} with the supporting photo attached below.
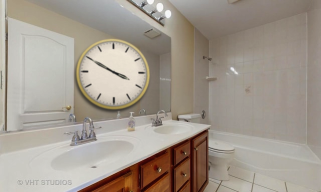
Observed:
{"hour": 3, "minute": 50}
